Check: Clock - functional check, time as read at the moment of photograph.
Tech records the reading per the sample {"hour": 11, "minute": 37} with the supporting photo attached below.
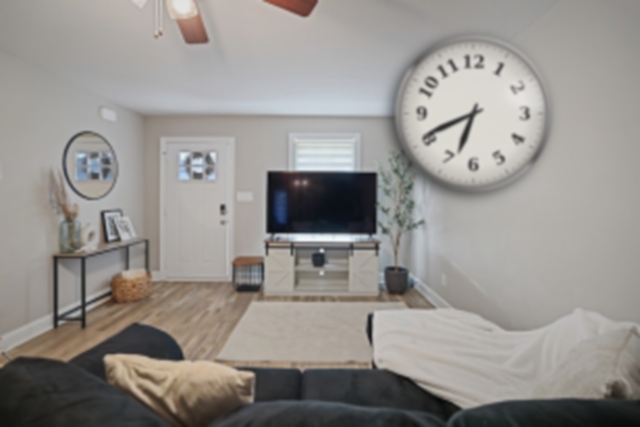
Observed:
{"hour": 6, "minute": 41}
